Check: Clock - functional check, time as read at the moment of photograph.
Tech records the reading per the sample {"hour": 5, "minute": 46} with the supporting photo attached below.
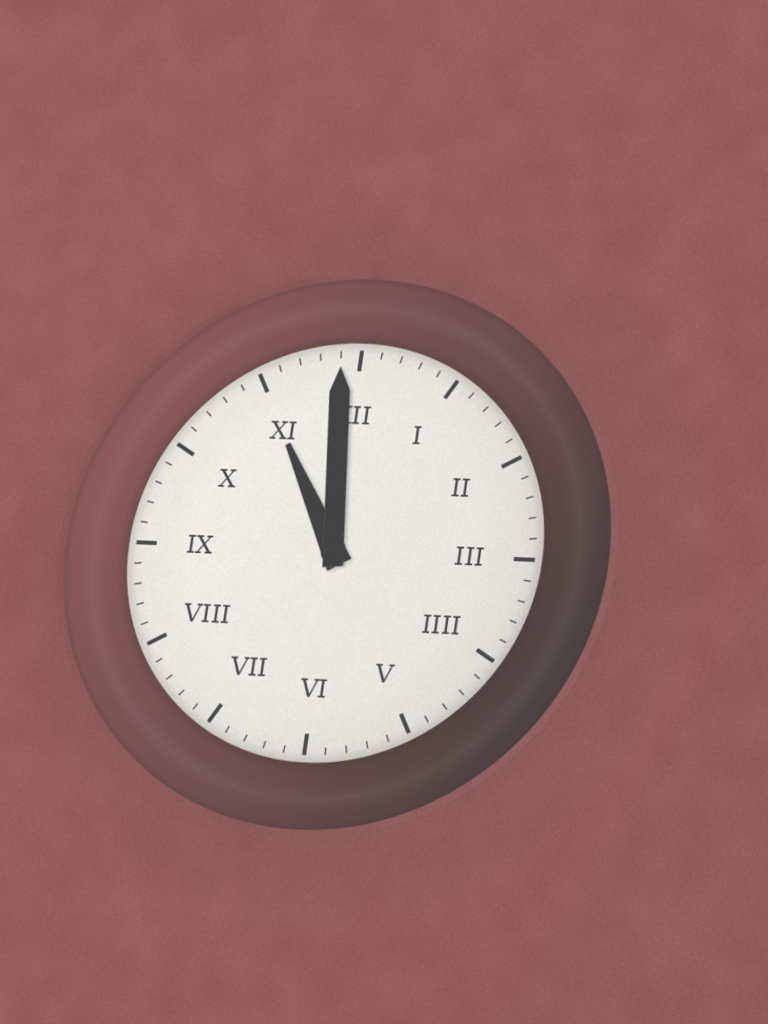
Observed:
{"hour": 10, "minute": 59}
